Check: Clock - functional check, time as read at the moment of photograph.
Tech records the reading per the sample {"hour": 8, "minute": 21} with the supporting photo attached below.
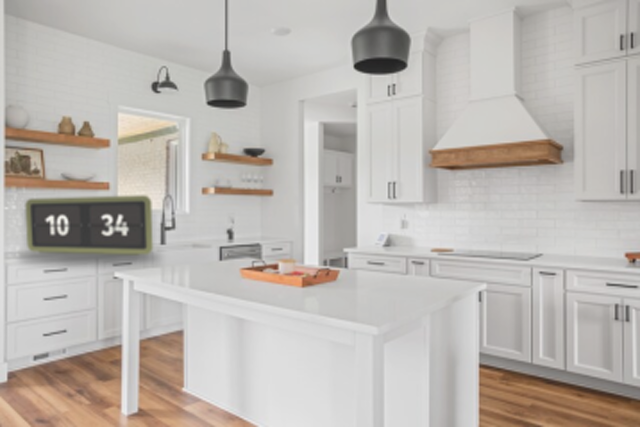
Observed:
{"hour": 10, "minute": 34}
